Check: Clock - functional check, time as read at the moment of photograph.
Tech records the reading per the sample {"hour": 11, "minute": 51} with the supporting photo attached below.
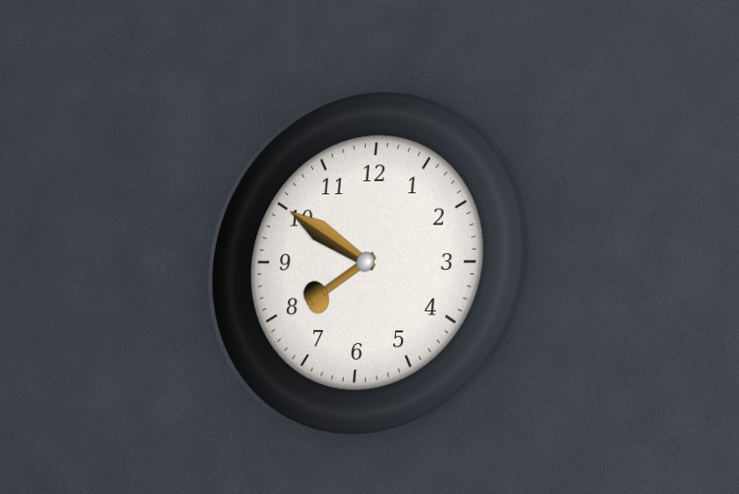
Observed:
{"hour": 7, "minute": 50}
